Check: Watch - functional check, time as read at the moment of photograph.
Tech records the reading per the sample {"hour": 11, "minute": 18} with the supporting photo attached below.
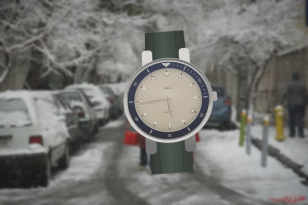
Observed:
{"hour": 5, "minute": 44}
